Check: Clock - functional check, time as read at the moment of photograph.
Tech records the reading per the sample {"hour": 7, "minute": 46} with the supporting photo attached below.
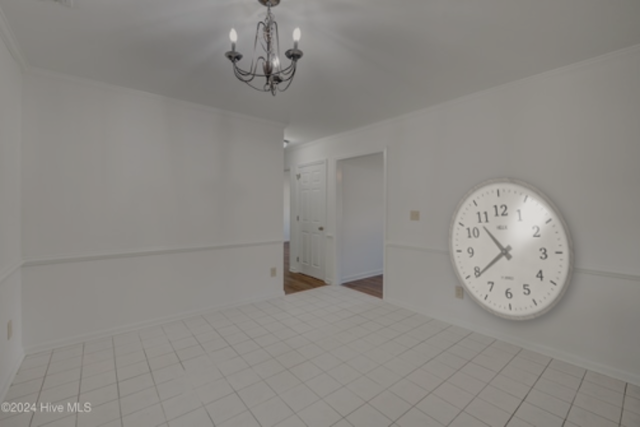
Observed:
{"hour": 10, "minute": 39}
